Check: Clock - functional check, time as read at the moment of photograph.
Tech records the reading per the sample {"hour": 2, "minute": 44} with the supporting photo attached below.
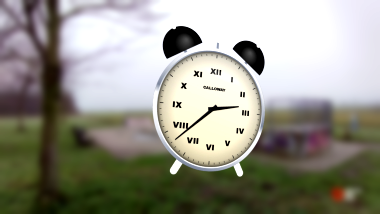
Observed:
{"hour": 2, "minute": 38}
